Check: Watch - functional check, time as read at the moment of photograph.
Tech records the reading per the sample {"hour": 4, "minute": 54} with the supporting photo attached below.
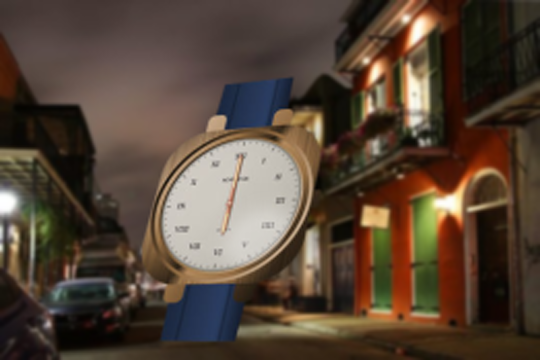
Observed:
{"hour": 6, "minute": 0}
